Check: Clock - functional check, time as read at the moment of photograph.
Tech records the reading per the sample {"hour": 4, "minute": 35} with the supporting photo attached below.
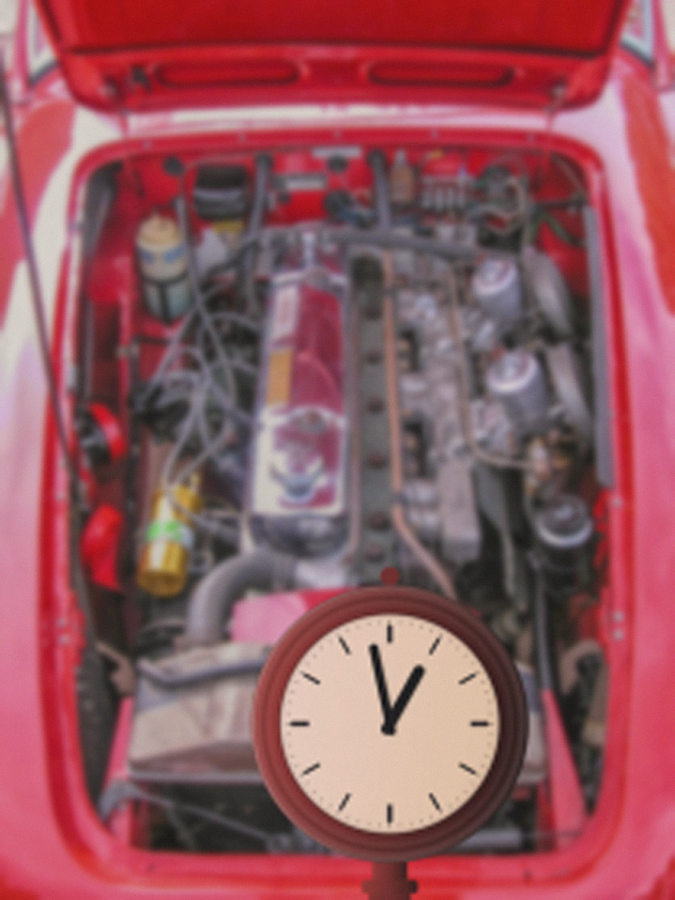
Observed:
{"hour": 12, "minute": 58}
